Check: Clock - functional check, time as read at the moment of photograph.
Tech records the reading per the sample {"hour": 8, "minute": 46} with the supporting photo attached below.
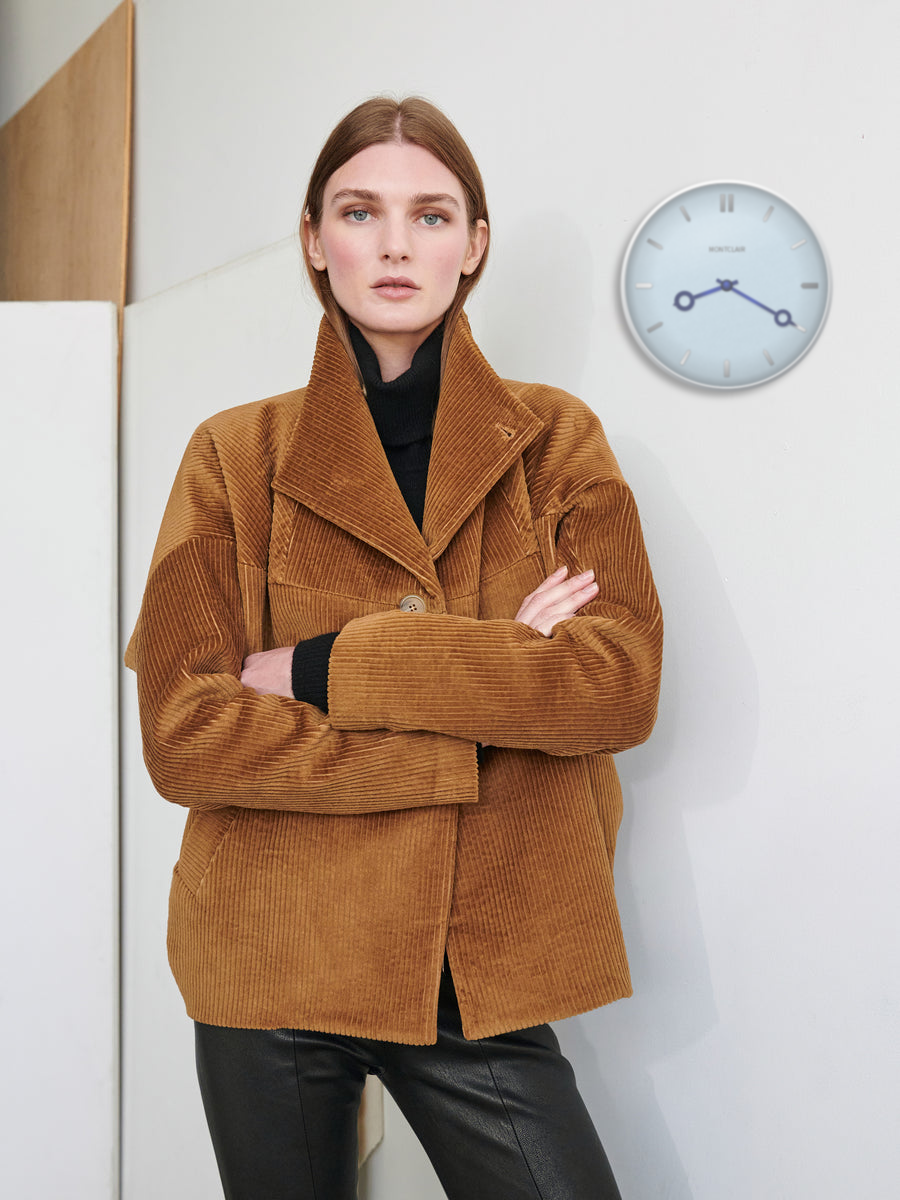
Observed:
{"hour": 8, "minute": 20}
